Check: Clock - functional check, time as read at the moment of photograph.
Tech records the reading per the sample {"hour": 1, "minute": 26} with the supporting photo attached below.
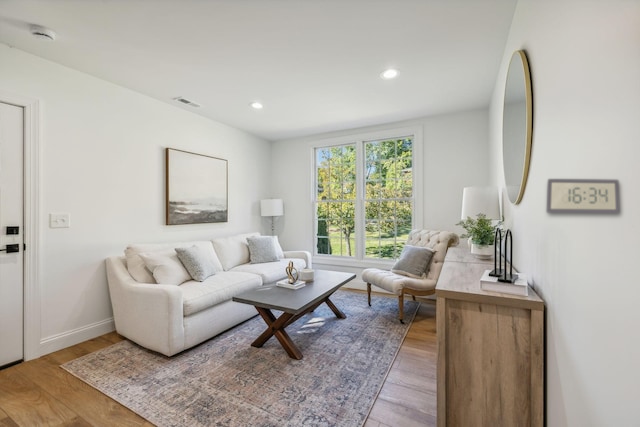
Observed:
{"hour": 16, "minute": 34}
